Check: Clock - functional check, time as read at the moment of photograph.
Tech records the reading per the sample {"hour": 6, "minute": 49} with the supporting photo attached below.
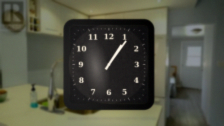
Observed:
{"hour": 1, "minute": 6}
